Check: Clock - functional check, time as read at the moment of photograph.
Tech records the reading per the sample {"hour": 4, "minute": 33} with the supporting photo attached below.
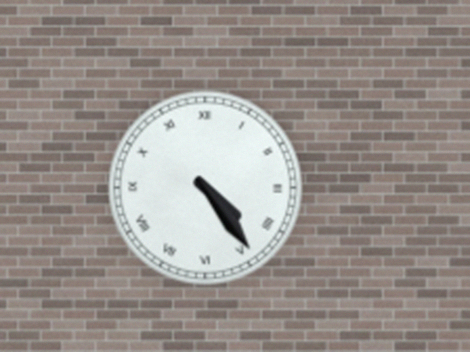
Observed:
{"hour": 4, "minute": 24}
